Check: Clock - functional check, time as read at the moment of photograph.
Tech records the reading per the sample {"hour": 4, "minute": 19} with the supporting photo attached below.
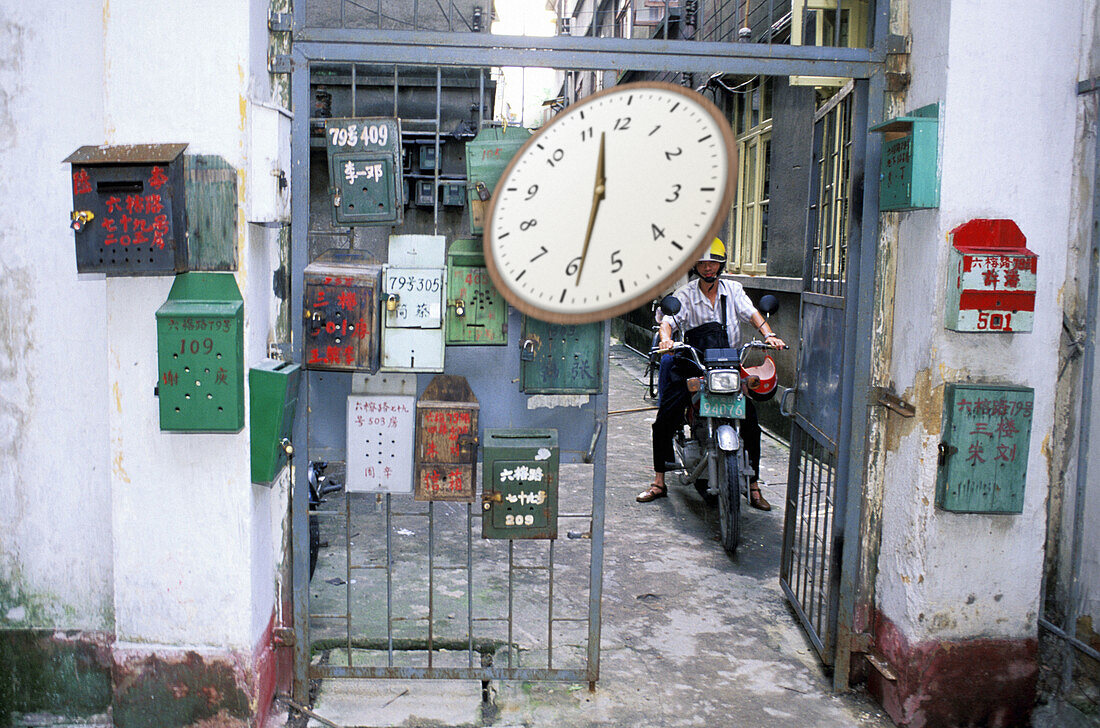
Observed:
{"hour": 11, "minute": 29}
